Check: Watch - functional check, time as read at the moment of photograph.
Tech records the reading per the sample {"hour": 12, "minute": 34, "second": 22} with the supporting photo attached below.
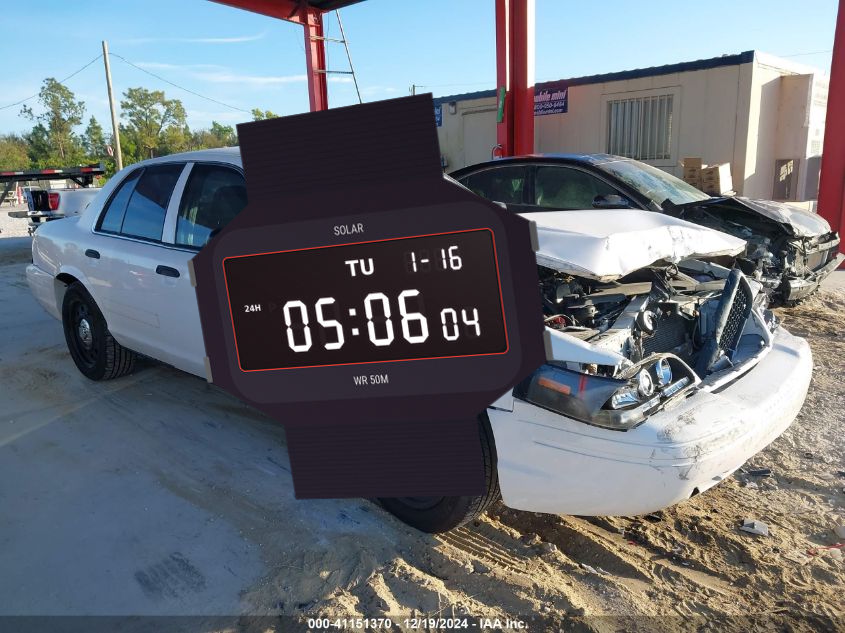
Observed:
{"hour": 5, "minute": 6, "second": 4}
